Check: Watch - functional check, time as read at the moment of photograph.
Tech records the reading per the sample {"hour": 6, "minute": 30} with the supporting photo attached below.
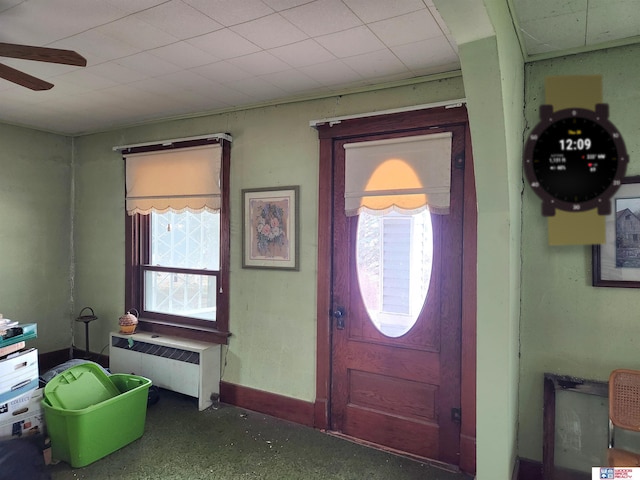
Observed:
{"hour": 12, "minute": 9}
